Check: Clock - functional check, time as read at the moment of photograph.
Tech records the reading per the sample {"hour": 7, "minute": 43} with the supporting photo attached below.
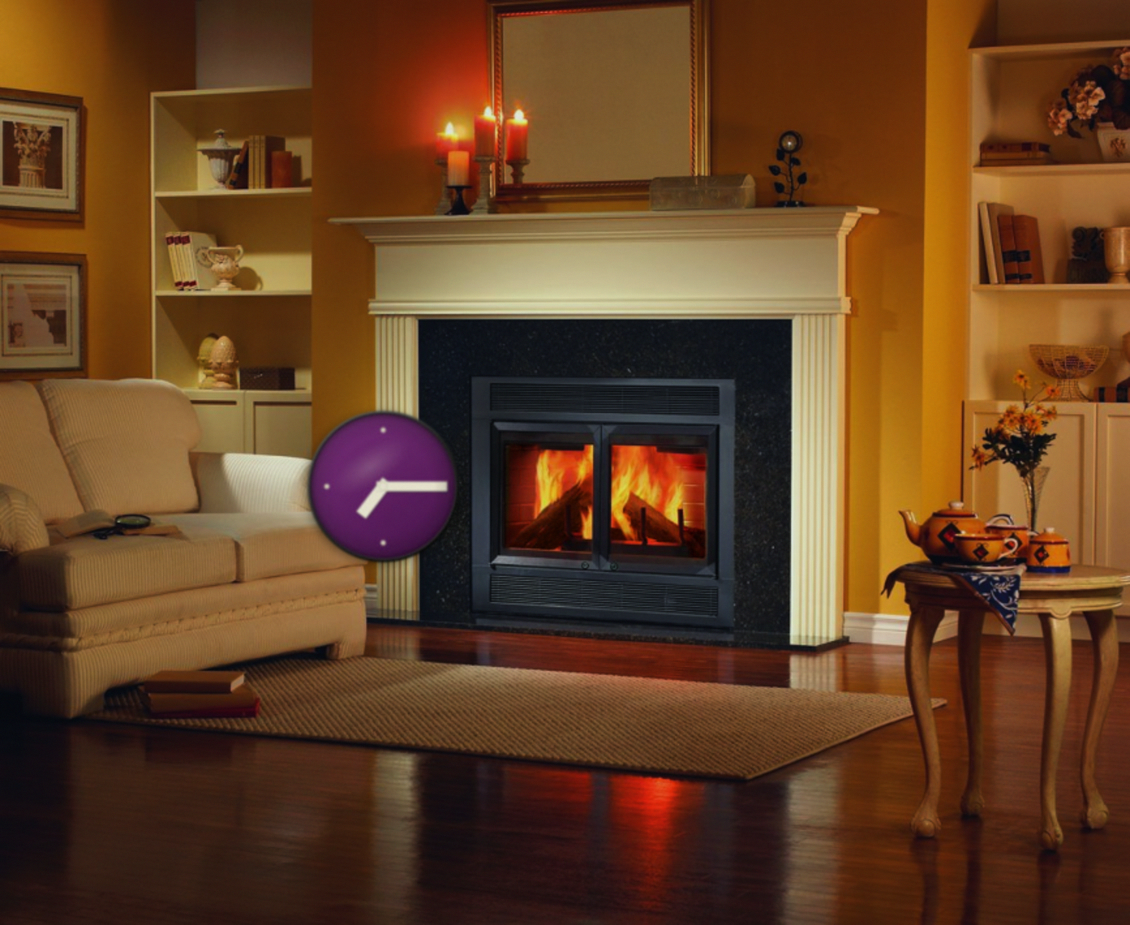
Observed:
{"hour": 7, "minute": 15}
